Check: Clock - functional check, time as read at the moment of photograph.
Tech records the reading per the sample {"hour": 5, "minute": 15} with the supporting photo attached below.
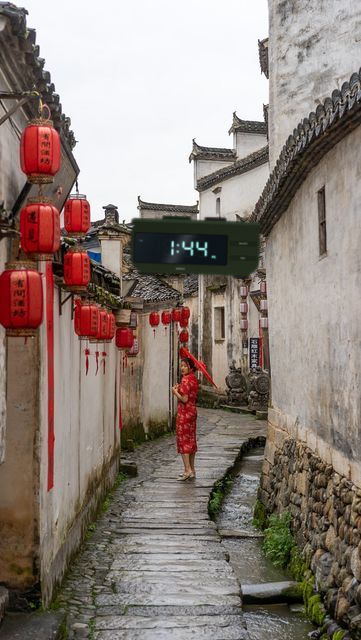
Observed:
{"hour": 1, "minute": 44}
